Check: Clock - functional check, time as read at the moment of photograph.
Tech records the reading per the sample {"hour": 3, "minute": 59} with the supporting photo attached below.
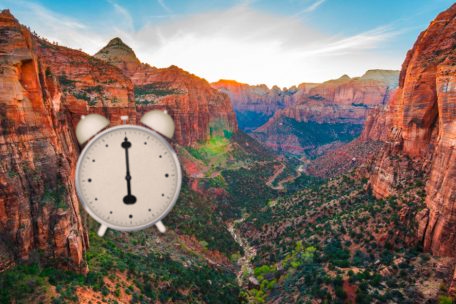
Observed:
{"hour": 6, "minute": 0}
